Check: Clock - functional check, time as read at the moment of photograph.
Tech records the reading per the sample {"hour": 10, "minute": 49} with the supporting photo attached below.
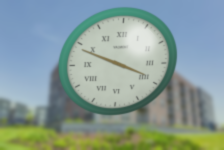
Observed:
{"hour": 3, "minute": 49}
